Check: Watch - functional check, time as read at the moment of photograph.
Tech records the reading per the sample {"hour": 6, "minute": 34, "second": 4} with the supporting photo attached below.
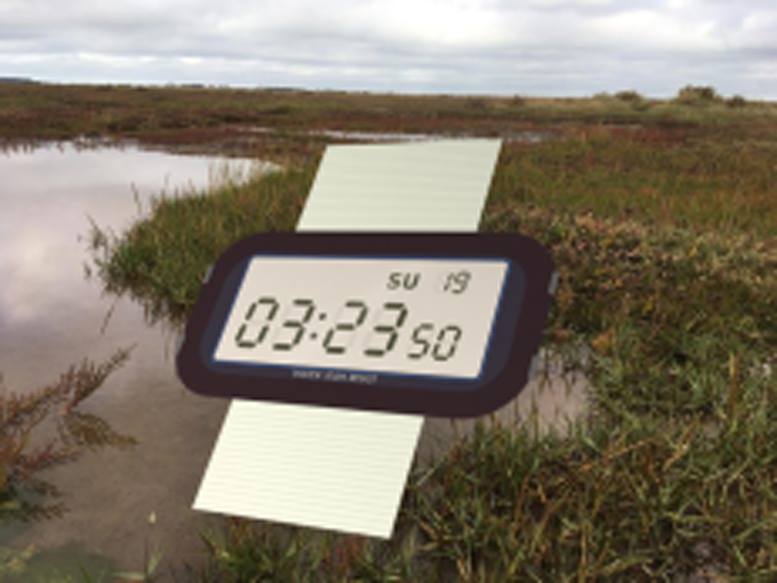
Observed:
{"hour": 3, "minute": 23, "second": 50}
